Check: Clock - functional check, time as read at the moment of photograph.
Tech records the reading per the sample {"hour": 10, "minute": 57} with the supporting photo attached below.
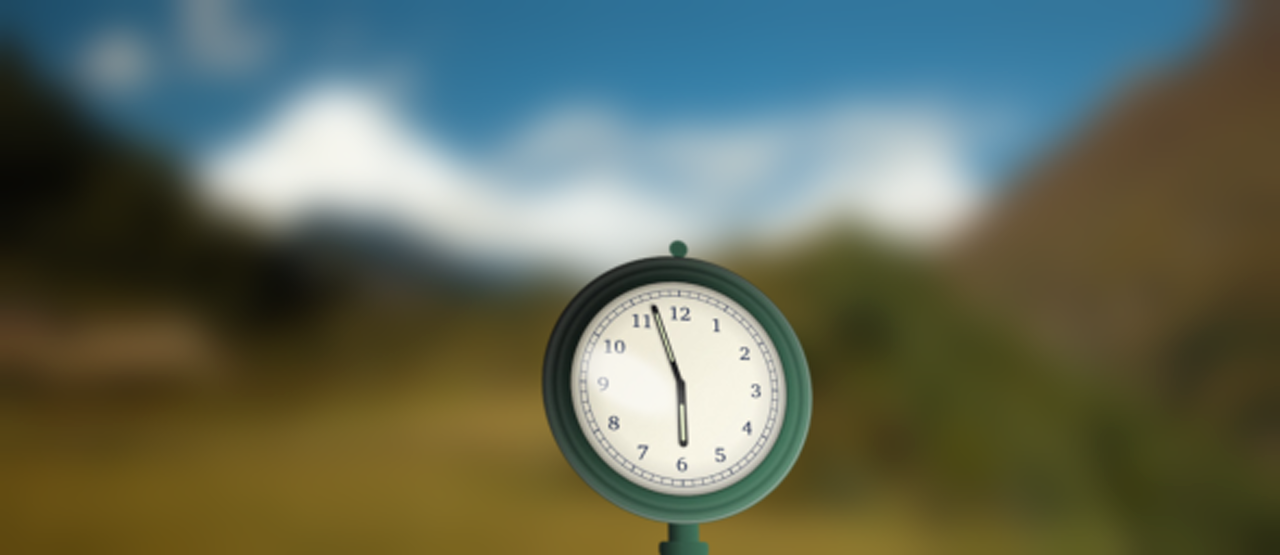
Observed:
{"hour": 5, "minute": 57}
